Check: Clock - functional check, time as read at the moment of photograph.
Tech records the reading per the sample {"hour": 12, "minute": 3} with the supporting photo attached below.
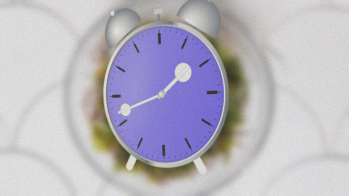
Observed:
{"hour": 1, "minute": 42}
